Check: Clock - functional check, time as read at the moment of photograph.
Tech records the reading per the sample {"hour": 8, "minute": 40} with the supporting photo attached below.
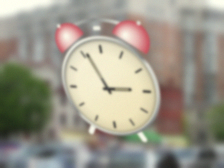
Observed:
{"hour": 2, "minute": 56}
